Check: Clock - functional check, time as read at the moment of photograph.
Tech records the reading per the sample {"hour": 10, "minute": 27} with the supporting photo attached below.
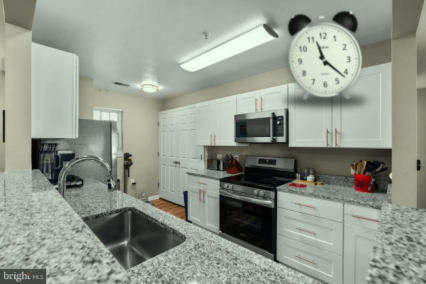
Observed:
{"hour": 11, "minute": 22}
